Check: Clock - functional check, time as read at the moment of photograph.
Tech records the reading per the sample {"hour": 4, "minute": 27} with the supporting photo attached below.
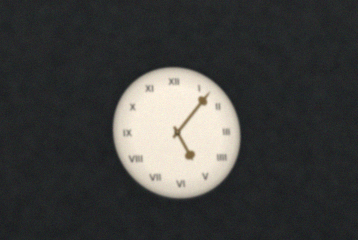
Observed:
{"hour": 5, "minute": 7}
